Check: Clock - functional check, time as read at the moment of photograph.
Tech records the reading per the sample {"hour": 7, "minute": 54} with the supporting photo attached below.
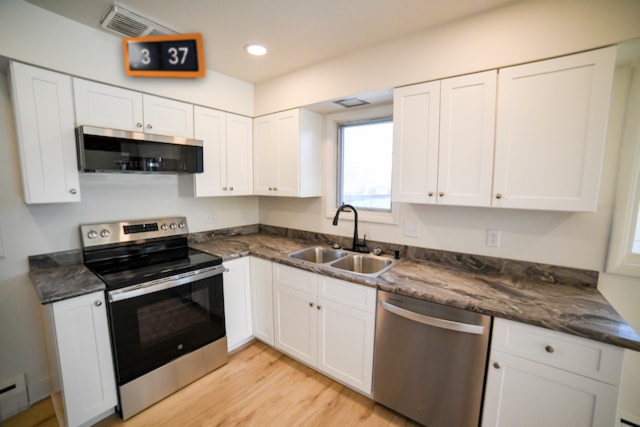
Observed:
{"hour": 3, "minute": 37}
